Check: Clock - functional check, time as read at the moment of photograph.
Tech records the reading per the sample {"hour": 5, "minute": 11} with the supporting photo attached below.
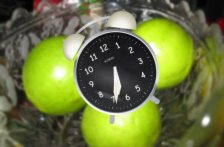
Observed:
{"hour": 6, "minute": 34}
